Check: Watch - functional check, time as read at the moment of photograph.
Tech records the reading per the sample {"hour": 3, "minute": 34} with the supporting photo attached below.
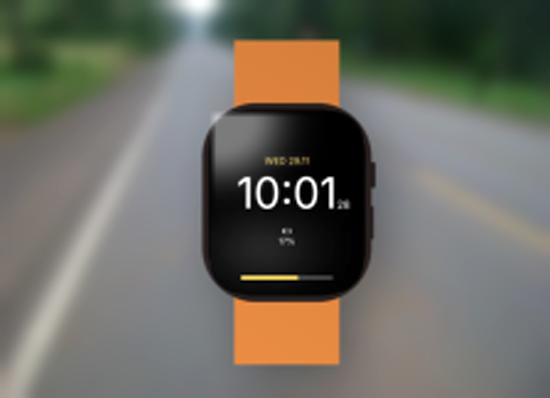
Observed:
{"hour": 10, "minute": 1}
